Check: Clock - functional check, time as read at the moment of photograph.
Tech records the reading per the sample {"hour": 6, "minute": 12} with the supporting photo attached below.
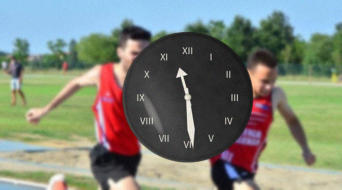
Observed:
{"hour": 11, "minute": 29}
